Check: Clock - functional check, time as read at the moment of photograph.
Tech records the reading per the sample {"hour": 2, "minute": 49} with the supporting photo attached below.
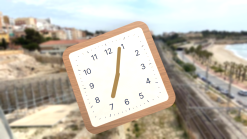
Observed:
{"hour": 7, "minute": 4}
